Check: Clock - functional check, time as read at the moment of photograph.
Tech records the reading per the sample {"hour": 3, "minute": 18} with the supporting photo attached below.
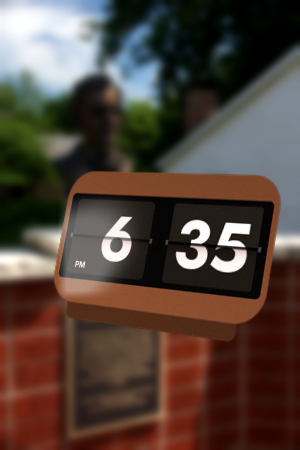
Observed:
{"hour": 6, "minute": 35}
